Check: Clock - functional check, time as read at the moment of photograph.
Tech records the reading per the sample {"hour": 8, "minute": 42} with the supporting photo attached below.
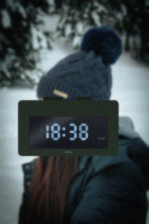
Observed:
{"hour": 18, "minute": 38}
